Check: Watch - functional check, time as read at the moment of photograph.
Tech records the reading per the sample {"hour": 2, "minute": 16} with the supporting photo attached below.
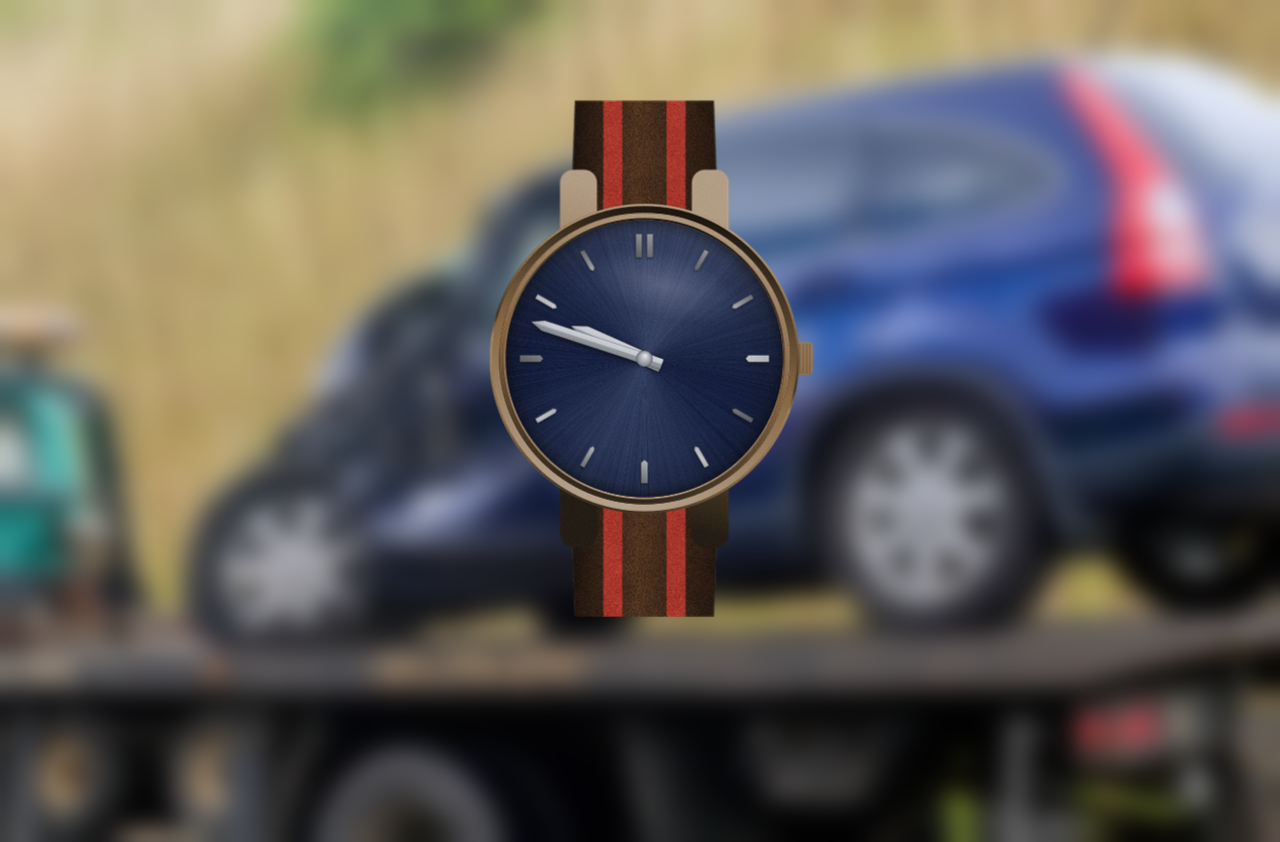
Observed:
{"hour": 9, "minute": 48}
